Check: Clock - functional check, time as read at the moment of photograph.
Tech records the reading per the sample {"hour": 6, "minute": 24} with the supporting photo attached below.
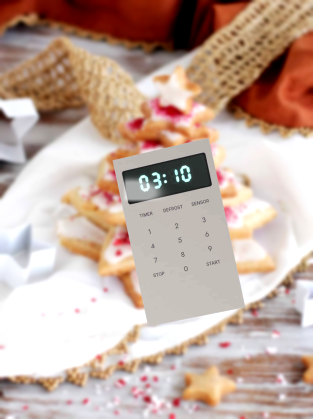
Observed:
{"hour": 3, "minute": 10}
